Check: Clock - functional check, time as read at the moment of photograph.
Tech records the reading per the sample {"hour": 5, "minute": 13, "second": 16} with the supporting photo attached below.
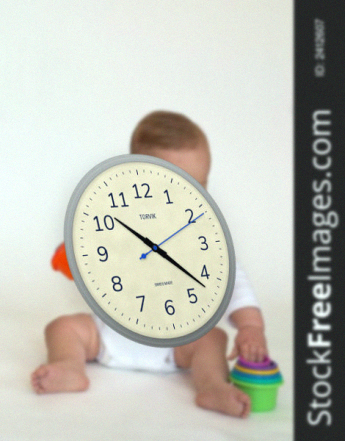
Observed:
{"hour": 10, "minute": 22, "second": 11}
